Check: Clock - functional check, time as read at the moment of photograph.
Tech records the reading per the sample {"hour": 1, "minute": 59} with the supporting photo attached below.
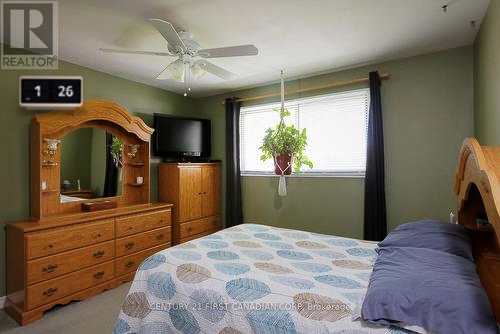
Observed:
{"hour": 1, "minute": 26}
